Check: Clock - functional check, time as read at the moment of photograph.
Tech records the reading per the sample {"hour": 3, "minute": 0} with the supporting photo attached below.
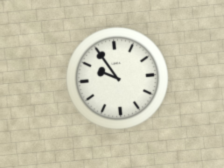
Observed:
{"hour": 9, "minute": 55}
